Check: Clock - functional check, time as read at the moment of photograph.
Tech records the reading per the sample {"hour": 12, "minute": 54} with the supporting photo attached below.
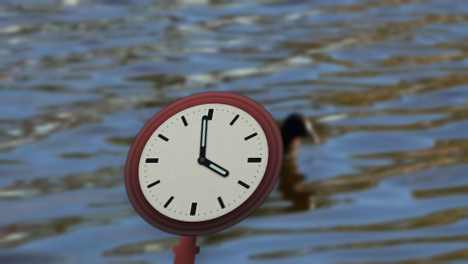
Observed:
{"hour": 3, "minute": 59}
